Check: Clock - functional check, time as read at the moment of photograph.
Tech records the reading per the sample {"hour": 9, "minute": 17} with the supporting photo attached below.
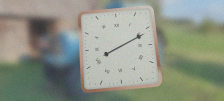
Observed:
{"hour": 8, "minute": 11}
